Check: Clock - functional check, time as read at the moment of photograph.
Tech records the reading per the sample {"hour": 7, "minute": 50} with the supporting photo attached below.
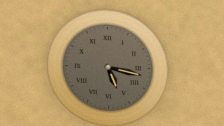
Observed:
{"hour": 5, "minute": 17}
